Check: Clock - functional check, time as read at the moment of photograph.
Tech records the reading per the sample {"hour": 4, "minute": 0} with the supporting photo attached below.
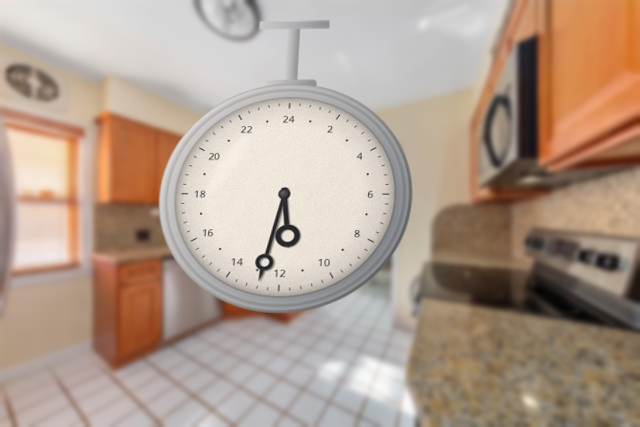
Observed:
{"hour": 11, "minute": 32}
